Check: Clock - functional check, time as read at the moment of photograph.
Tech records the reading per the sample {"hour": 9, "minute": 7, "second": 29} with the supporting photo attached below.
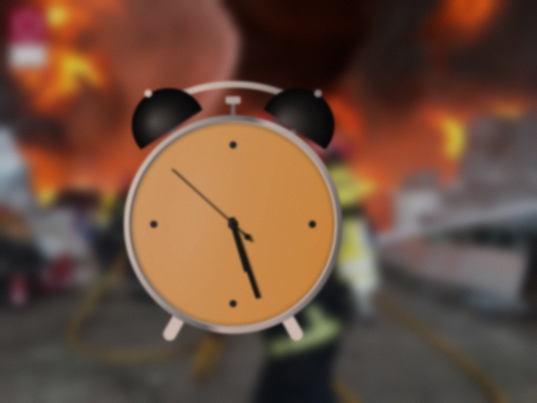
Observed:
{"hour": 5, "minute": 26, "second": 52}
